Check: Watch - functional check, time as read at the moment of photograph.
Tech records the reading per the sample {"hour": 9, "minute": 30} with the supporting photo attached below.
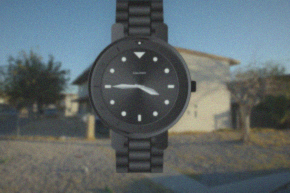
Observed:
{"hour": 3, "minute": 45}
